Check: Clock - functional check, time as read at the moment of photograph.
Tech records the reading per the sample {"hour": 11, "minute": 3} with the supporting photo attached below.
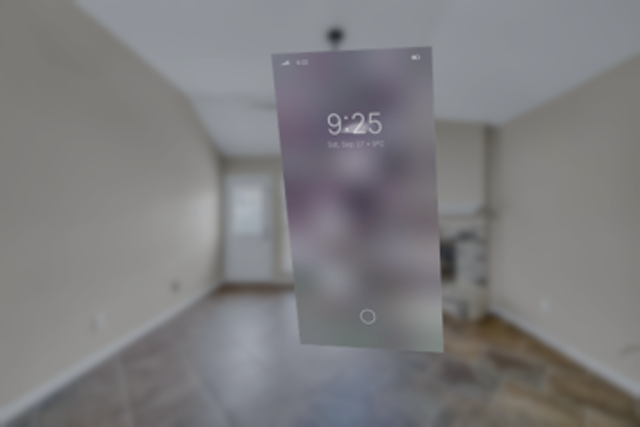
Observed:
{"hour": 9, "minute": 25}
